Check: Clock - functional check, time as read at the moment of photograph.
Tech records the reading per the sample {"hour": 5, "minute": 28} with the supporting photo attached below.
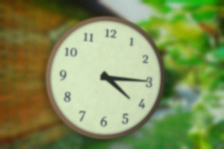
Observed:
{"hour": 4, "minute": 15}
